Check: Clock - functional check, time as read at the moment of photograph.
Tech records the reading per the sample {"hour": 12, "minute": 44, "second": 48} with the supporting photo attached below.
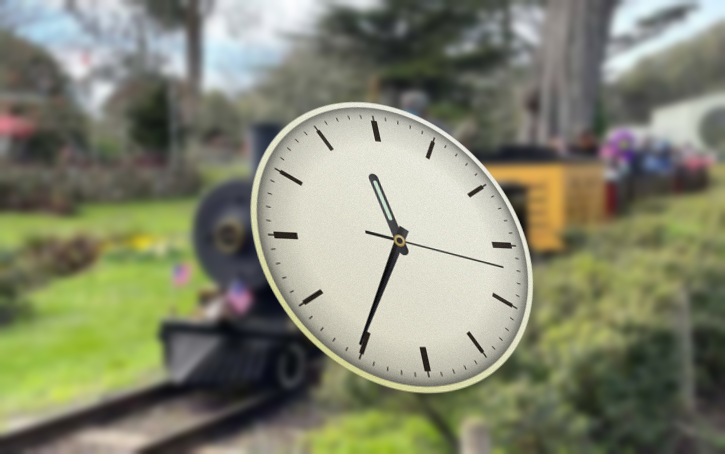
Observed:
{"hour": 11, "minute": 35, "second": 17}
